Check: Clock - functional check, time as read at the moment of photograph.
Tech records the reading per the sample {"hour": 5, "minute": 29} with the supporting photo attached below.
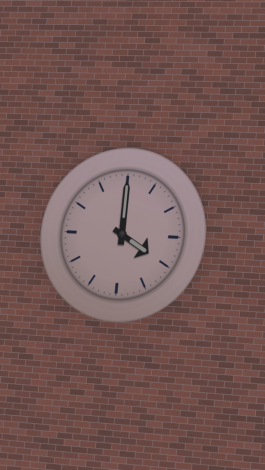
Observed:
{"hour": 4, "minute": 0}
